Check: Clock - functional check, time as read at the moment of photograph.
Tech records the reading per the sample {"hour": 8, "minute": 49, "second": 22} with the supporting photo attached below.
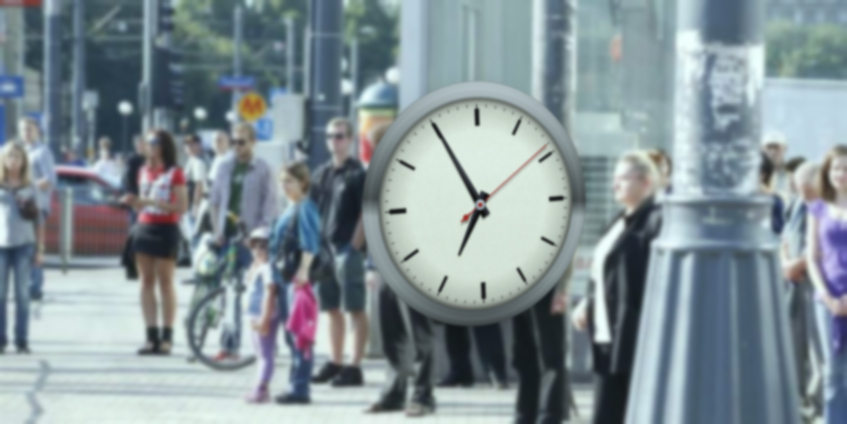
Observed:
{"hour": 6, "minute": 55, "second": 9}
